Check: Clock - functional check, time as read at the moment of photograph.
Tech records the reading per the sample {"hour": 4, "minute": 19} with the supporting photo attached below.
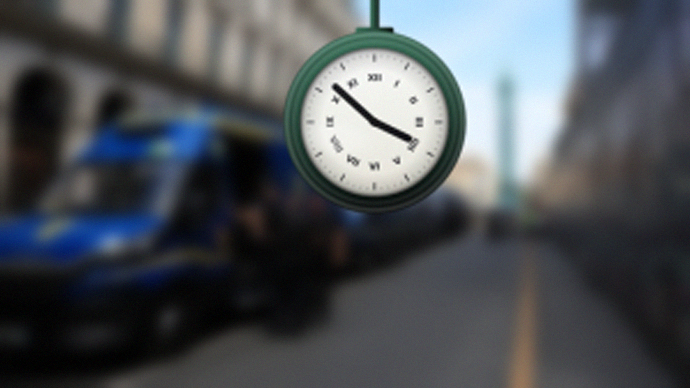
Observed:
{"hour": 3, "minute": 52}
